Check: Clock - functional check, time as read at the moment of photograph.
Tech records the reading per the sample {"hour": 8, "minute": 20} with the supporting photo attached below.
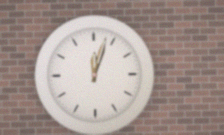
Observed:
{"hour": 12, "minute": 3}
